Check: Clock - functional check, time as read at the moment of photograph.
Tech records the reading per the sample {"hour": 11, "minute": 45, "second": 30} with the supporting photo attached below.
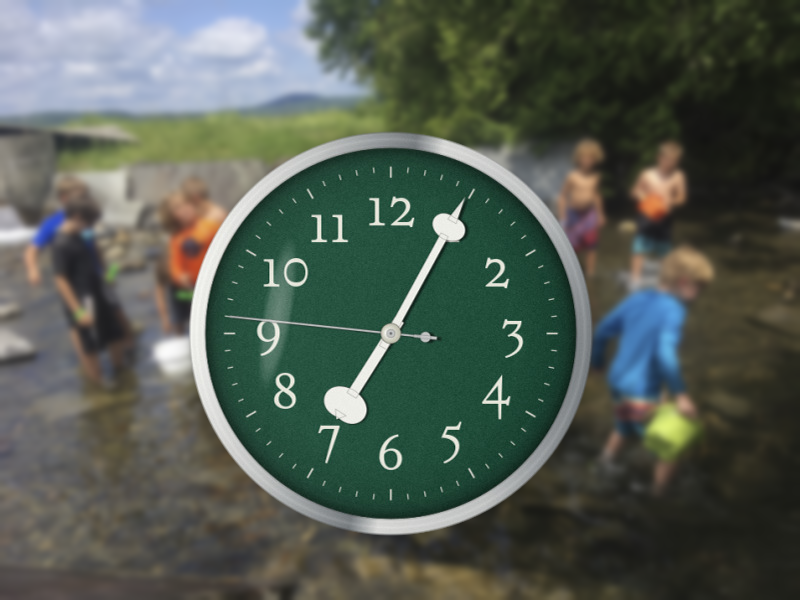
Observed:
{"hour": 7, "minute": 4, "second": 46}
